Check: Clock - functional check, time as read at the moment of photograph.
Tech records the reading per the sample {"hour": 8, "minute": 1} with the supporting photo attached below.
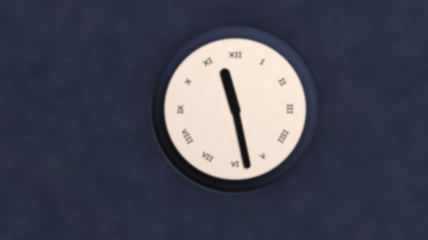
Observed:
{"hour": 11, "minute": 28}
